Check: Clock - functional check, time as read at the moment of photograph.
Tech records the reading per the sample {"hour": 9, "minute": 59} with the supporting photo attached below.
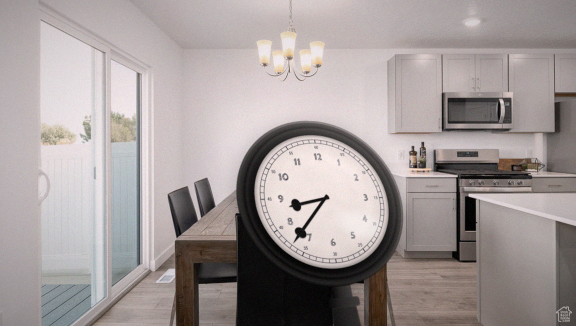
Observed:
{"hour": 8, "minute": 37}
